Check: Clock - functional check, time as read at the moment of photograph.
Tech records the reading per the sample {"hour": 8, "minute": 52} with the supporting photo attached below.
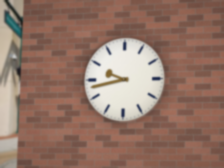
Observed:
{"hour": 9, "minute": 43}
